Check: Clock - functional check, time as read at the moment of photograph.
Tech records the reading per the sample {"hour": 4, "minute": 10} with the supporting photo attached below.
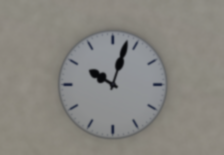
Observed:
{"hour": 10, "minute": 3}
